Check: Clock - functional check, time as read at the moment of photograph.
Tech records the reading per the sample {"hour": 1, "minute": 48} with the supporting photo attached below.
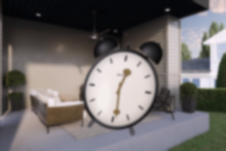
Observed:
{"hour": 12, "minute": 29}
